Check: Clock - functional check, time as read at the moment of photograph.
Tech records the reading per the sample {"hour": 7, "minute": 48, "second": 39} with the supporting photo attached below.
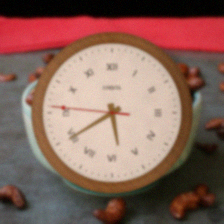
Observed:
{"hour": 5, "minute": 39, "second": 46}
